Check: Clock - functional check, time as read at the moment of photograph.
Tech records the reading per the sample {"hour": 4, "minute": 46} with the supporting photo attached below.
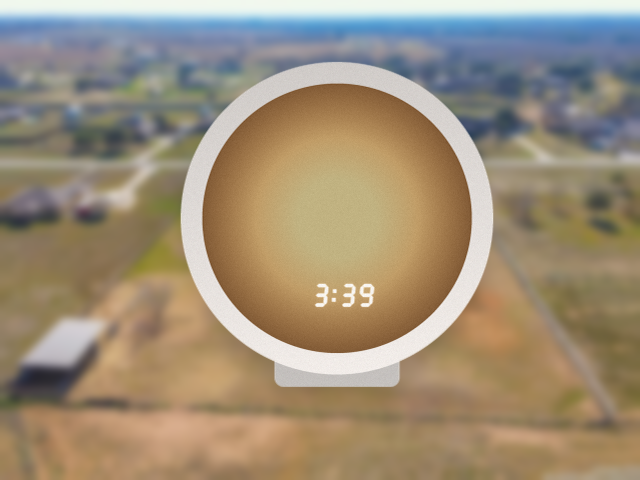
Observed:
{"hour": 3, "minute": 39}
